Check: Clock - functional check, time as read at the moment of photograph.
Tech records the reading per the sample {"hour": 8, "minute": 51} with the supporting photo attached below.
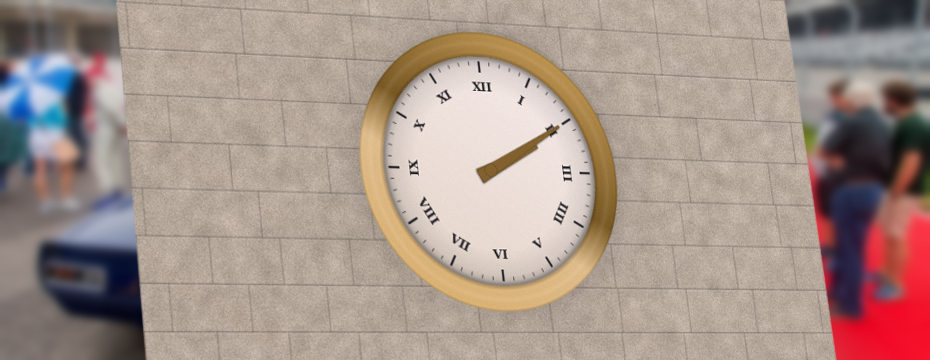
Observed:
{"hour": 2, "minute": 10}
